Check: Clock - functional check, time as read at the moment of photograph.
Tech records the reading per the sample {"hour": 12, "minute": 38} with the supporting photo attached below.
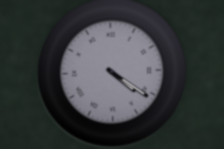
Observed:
{"hour": 4, "minute": 21}
